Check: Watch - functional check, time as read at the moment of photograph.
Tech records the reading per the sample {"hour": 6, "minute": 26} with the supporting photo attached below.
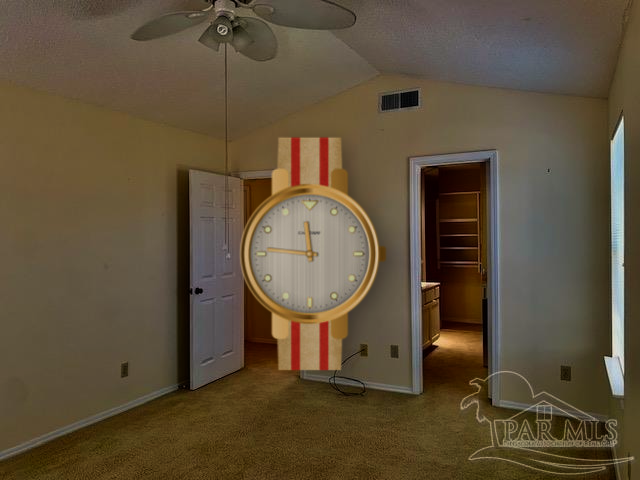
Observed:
{"hour": 11, "minute": 46}
